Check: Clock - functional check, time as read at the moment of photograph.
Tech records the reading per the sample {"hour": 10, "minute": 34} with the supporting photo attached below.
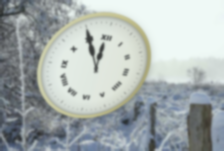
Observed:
{"hour": 11, "minute": 55}
